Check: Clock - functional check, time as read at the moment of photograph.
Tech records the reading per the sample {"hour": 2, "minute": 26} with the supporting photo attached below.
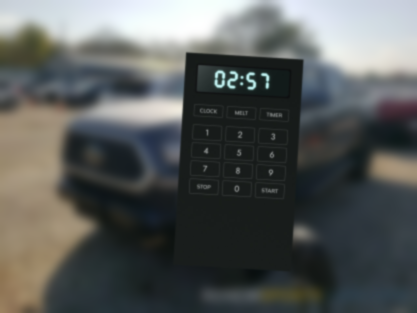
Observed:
{"hour": 2, "minute": 57}
